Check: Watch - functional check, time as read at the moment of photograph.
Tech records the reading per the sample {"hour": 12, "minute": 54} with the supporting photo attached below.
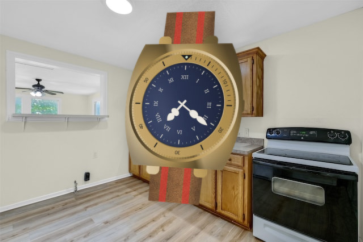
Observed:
{"hour": 7, "minute": 21}
